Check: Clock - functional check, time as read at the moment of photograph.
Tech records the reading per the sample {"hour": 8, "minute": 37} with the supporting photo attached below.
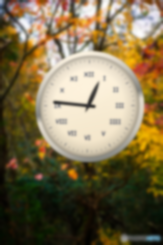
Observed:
{"hour": 12, "minute": 46}
